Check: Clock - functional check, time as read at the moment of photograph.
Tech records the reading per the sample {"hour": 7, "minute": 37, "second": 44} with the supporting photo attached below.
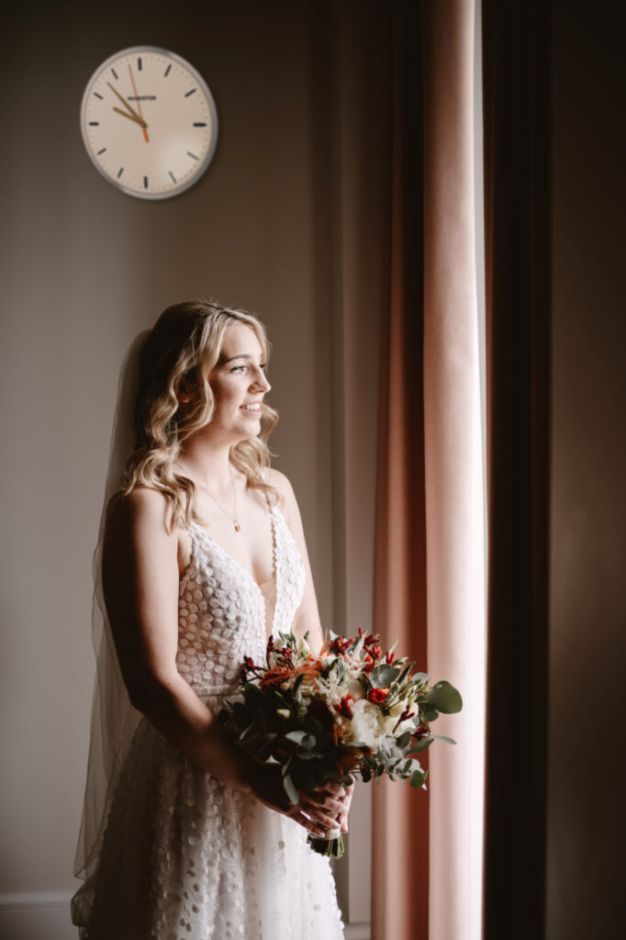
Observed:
{"hour": 9, "minute": 52, "second": 58}
